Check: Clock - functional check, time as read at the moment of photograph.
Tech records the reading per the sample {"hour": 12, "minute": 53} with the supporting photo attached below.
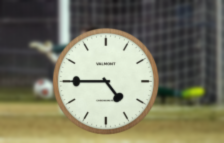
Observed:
{"hour": 4, "minute": 45}
